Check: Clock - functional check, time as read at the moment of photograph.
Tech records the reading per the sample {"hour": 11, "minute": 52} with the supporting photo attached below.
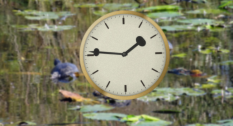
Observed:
{"hour": 1, "minute": 46}
